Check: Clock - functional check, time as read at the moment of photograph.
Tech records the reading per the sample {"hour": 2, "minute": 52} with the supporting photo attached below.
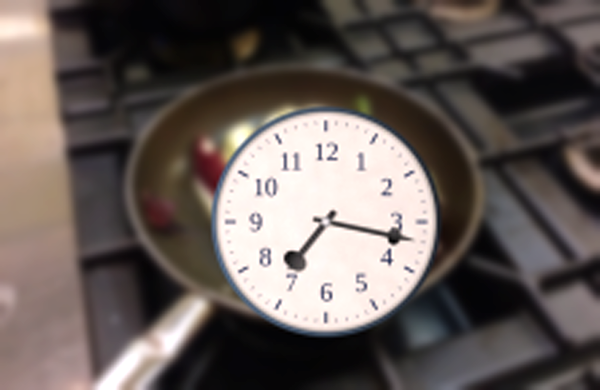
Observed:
{"hour": 7, "minute": 17}
